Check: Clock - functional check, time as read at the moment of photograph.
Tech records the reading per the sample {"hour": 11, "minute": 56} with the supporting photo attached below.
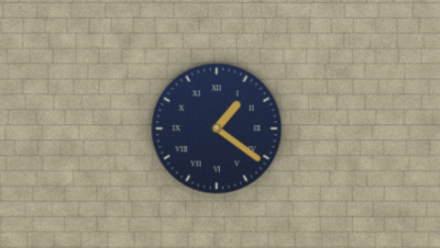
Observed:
{"hour": 1, "minute": 21}
